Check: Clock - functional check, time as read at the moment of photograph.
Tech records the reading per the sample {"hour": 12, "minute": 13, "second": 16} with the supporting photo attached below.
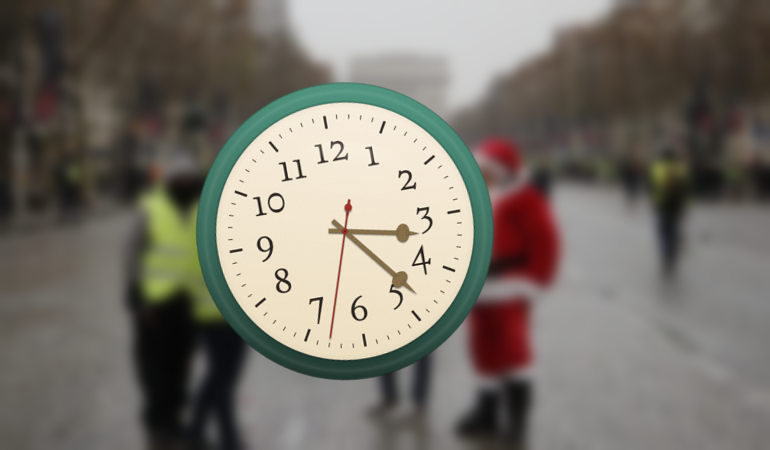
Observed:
{"hour": 3, "minute": 23, "second": 33}
